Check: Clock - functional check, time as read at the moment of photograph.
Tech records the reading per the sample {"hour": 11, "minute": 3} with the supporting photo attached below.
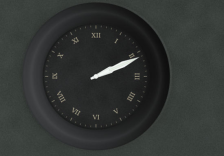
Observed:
{"hour": 2, "minute": 11}
